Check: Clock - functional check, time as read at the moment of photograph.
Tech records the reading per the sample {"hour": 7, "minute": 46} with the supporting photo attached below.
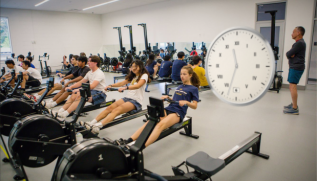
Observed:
{"hour": 11, "minute": 33}
